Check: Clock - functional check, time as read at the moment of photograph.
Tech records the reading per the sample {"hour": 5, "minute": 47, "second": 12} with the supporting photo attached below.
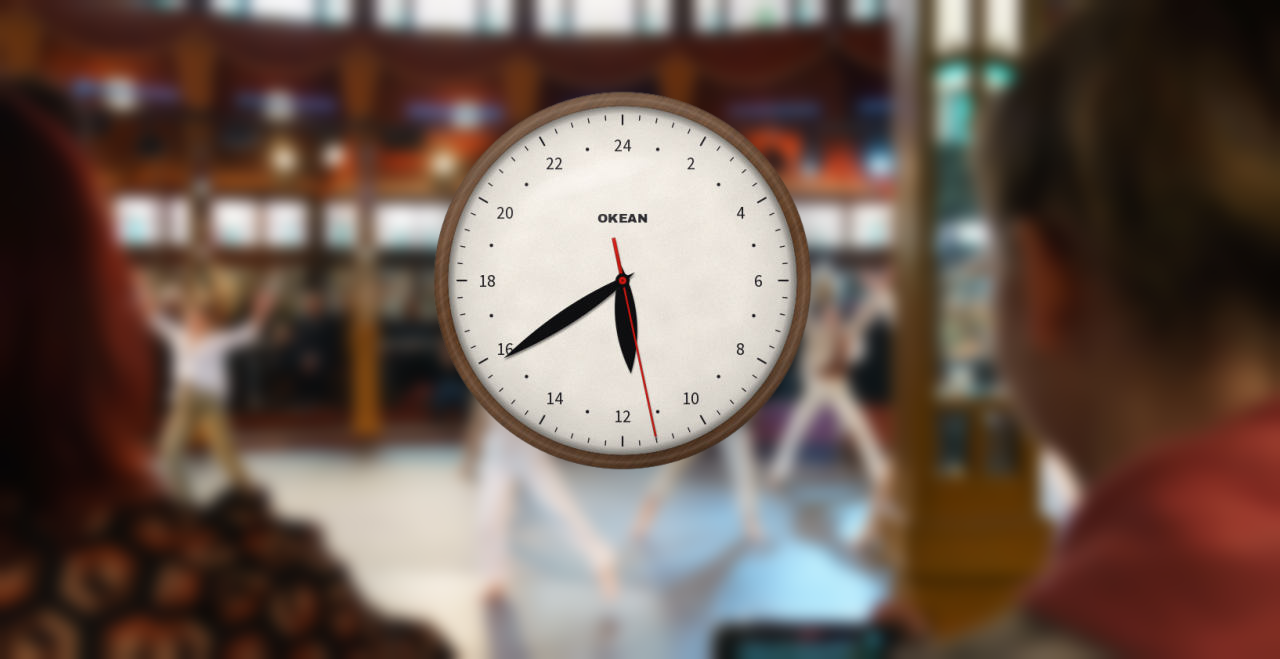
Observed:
{"hour": 11, "minute": 39, "second": 28}
